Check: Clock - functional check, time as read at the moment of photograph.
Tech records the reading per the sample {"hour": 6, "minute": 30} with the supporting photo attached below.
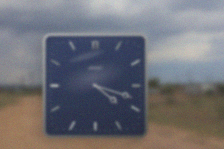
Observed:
{"hour": 4, "minute": 18}
